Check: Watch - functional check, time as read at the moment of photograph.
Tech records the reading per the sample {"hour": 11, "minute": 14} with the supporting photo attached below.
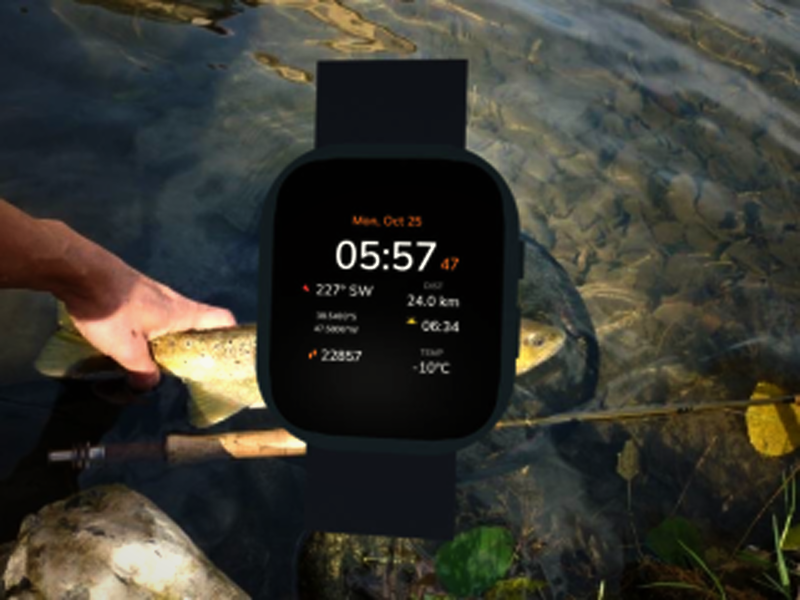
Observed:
{"hour": 5, "minute": 57}
